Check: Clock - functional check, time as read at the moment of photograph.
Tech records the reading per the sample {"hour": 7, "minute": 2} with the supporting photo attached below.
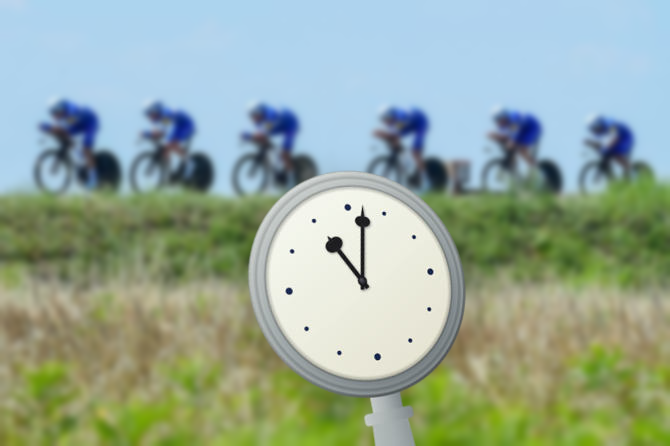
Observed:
{"hour": 11, "minute": 2}
